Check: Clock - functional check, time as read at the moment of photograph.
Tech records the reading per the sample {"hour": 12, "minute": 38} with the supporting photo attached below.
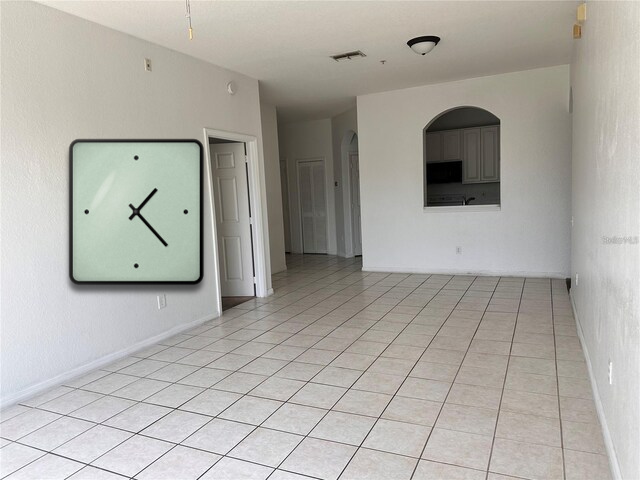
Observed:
{"hour": 1, "minute": 23}
